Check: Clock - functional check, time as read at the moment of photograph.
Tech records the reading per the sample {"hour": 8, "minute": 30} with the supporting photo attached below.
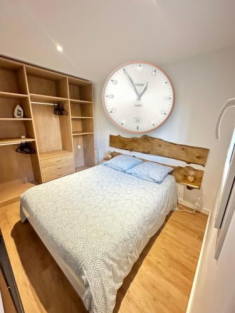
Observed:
{"hour": 12, "minute": 55}
